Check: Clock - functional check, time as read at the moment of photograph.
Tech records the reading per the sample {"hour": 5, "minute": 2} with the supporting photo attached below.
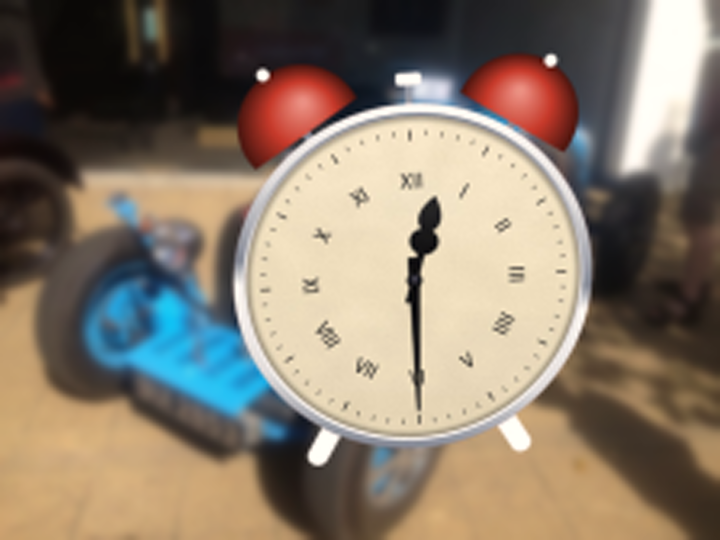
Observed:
{"hour": 12, "minute": 30}
